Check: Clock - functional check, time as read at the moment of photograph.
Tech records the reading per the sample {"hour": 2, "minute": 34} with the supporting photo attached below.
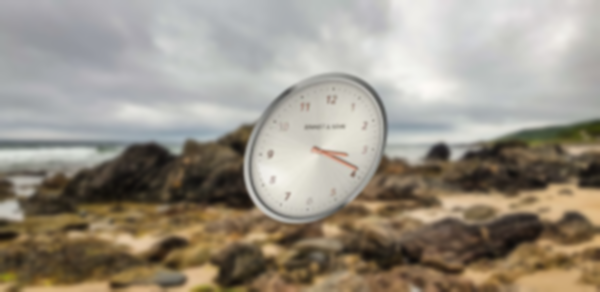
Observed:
{"hour": 3, "minute": 19}
